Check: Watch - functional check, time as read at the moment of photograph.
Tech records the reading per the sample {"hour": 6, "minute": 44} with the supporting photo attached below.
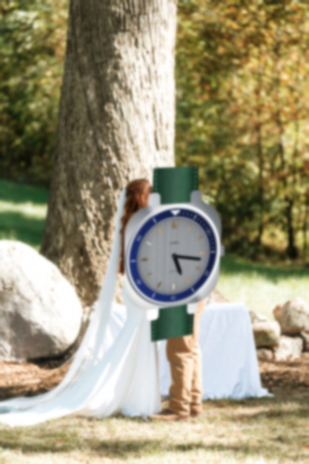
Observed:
{"hour": 5, "minute": 17}
